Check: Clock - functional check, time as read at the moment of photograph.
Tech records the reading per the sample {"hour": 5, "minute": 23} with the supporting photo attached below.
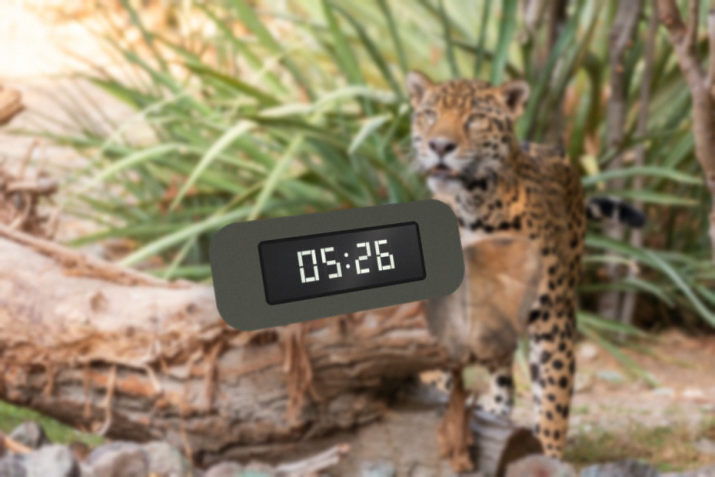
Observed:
{"hour": 5, "minute": 26}
